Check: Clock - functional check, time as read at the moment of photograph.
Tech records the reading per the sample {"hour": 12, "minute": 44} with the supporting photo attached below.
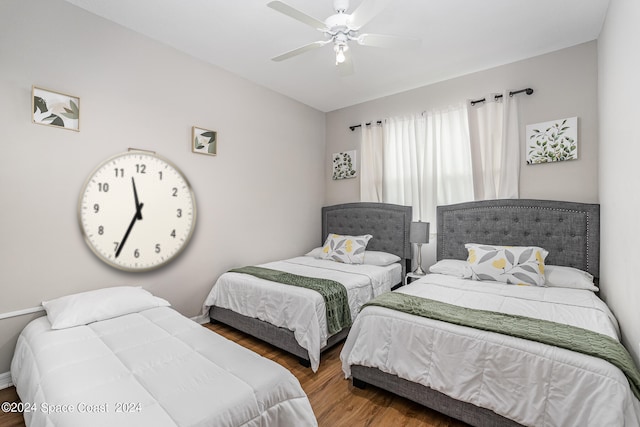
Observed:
{"hour": 11, "minute": 34}
